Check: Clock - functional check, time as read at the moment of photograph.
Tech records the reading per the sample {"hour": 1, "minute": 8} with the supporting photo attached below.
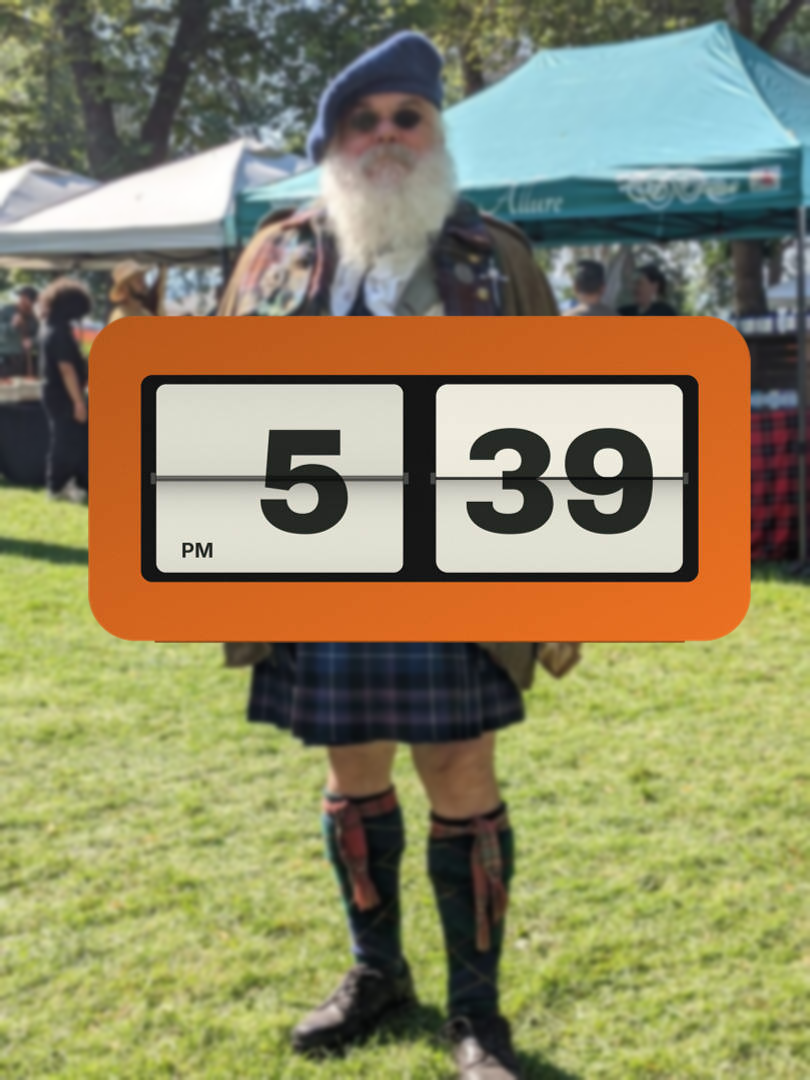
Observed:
{"hour": 5, "minute": 39}
